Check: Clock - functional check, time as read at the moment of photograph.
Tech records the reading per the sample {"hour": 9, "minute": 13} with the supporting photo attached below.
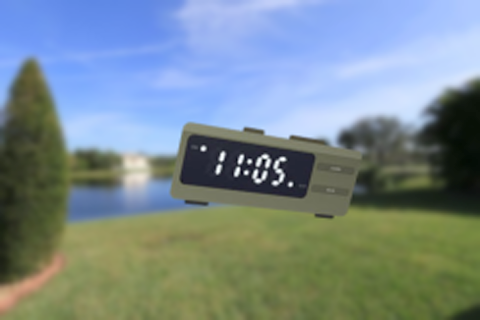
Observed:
{"hour": 11, "minute": 5}
